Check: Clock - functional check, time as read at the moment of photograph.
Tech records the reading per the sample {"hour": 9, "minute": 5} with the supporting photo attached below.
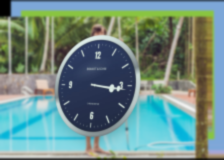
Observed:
{"hour": 3, "minute": 16}
